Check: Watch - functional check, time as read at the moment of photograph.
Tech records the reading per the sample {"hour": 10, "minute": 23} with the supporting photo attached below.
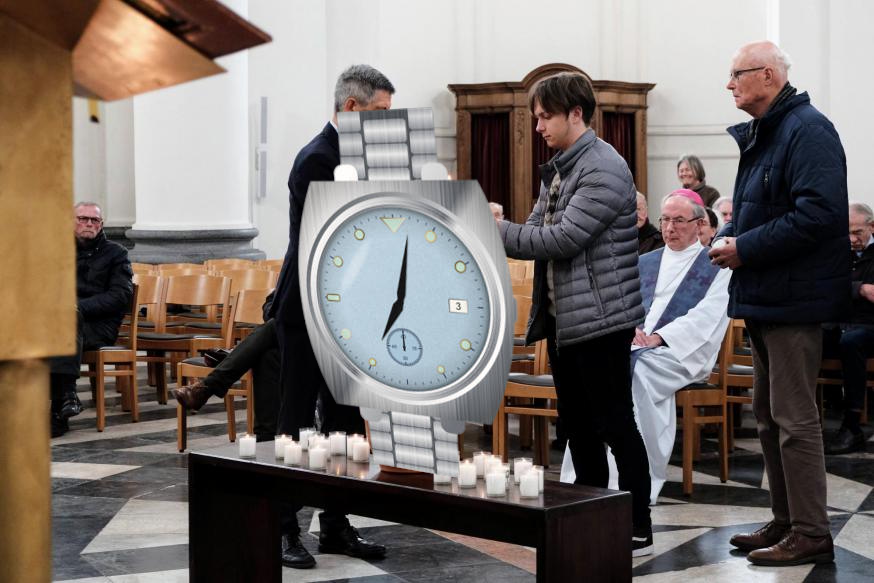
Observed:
{"hour": 7, "minute": 2}
